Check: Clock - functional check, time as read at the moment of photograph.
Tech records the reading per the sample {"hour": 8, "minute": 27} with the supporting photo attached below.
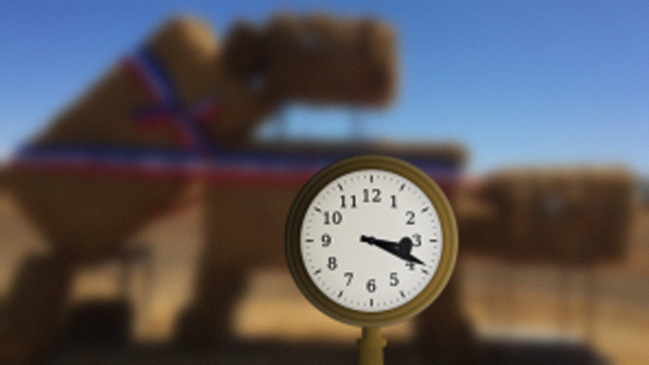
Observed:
{"hour": 3, "minute": 19}
